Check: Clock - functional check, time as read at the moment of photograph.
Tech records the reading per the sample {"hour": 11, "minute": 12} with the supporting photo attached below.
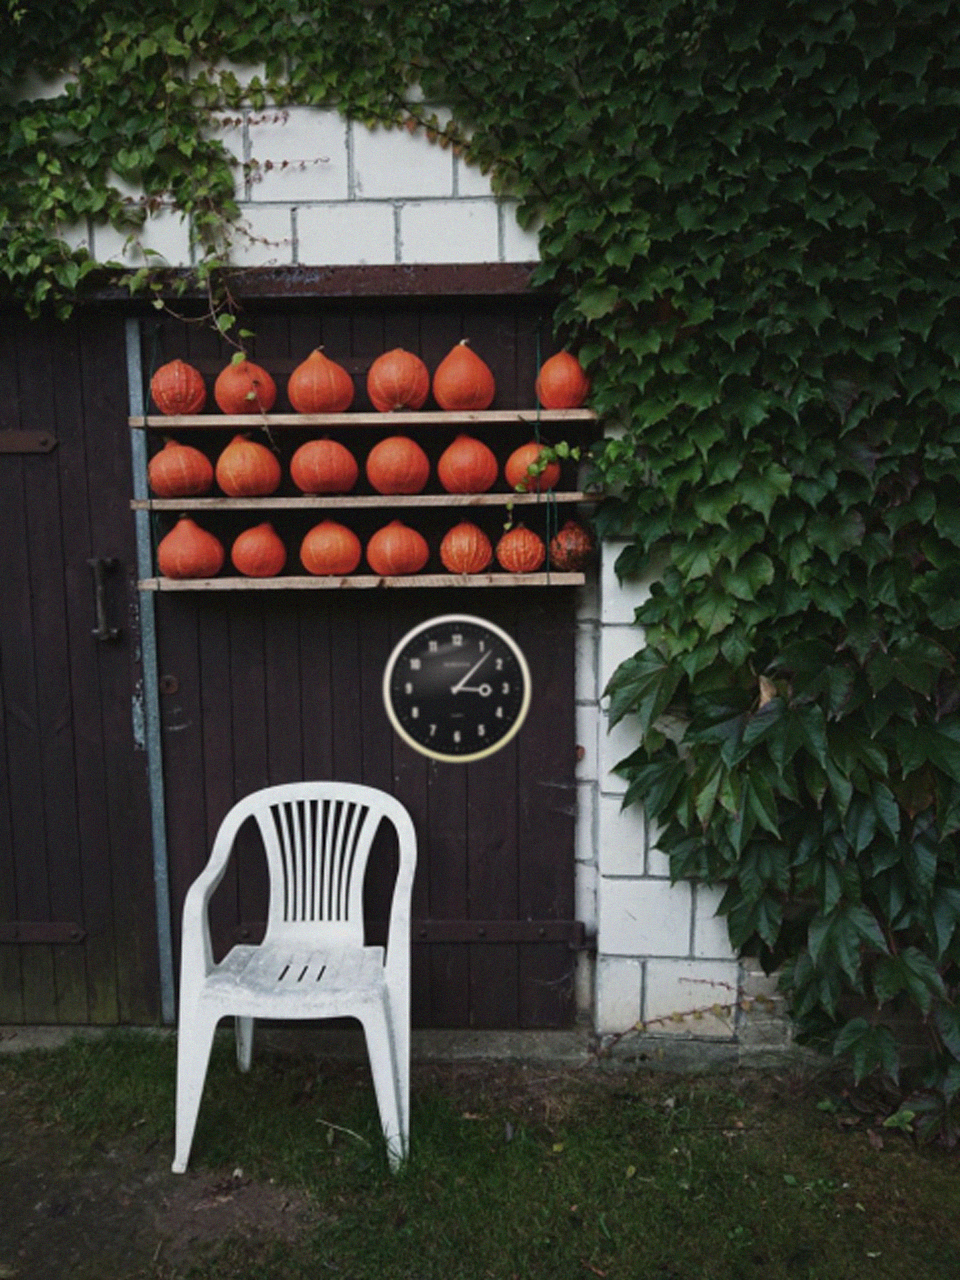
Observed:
{"hour": 3, "minute": 7}
